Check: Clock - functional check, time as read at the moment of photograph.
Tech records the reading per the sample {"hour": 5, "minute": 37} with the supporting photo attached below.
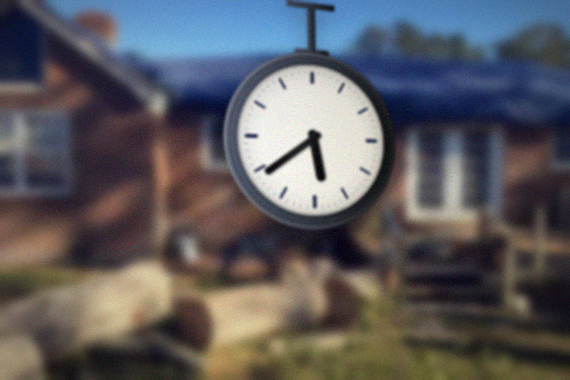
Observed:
{"hour": 5, "minute": 39}
